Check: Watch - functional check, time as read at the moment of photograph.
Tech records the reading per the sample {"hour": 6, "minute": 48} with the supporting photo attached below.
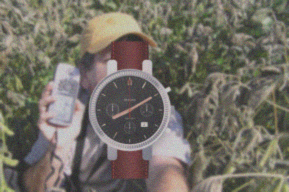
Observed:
{"hour": 8, "minute": 10}
